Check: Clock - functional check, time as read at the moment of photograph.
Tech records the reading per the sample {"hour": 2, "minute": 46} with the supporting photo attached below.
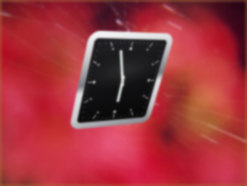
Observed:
{"hour": 5, "minute": 57}
